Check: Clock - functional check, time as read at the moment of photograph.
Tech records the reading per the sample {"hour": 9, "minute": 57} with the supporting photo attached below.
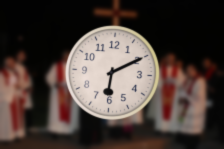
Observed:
{"hour": 6, "minute": 10}
